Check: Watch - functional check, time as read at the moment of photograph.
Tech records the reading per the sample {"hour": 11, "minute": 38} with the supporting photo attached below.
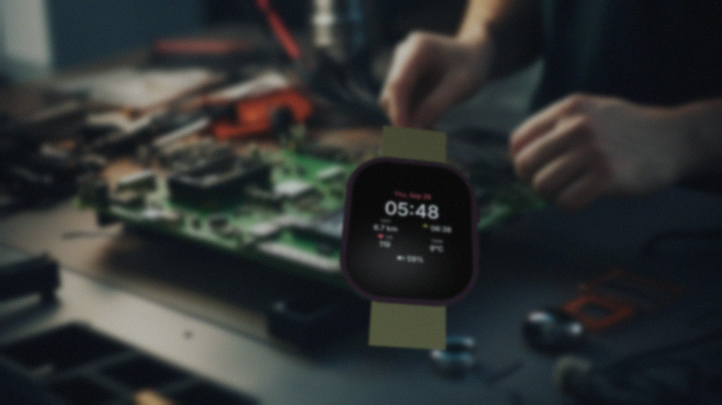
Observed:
{"hour": 5, "minute": 48}
